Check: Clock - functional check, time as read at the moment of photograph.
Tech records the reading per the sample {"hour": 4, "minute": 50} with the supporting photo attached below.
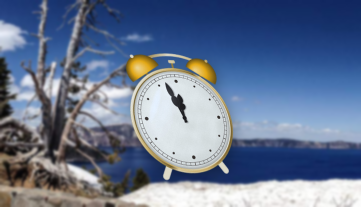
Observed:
{"hour": 11, "minute": 57}
